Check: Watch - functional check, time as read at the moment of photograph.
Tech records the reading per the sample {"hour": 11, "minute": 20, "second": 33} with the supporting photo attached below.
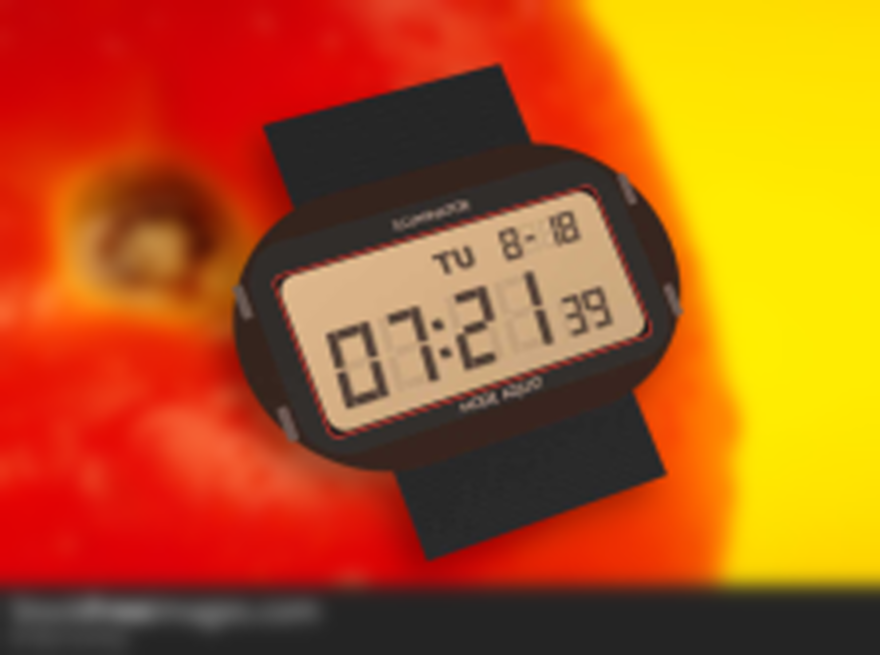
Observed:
{"hour": 7, "minute": 21, "second": 39}
